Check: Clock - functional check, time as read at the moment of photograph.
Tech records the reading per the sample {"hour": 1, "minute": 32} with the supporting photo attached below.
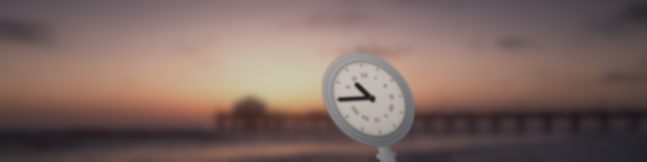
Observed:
{"hour": 10, "minute": 45}
